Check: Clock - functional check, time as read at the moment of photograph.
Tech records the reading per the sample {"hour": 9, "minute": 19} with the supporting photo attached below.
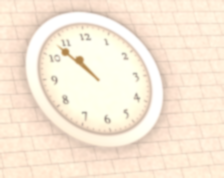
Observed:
{"hour": 10, "minute": 53}
